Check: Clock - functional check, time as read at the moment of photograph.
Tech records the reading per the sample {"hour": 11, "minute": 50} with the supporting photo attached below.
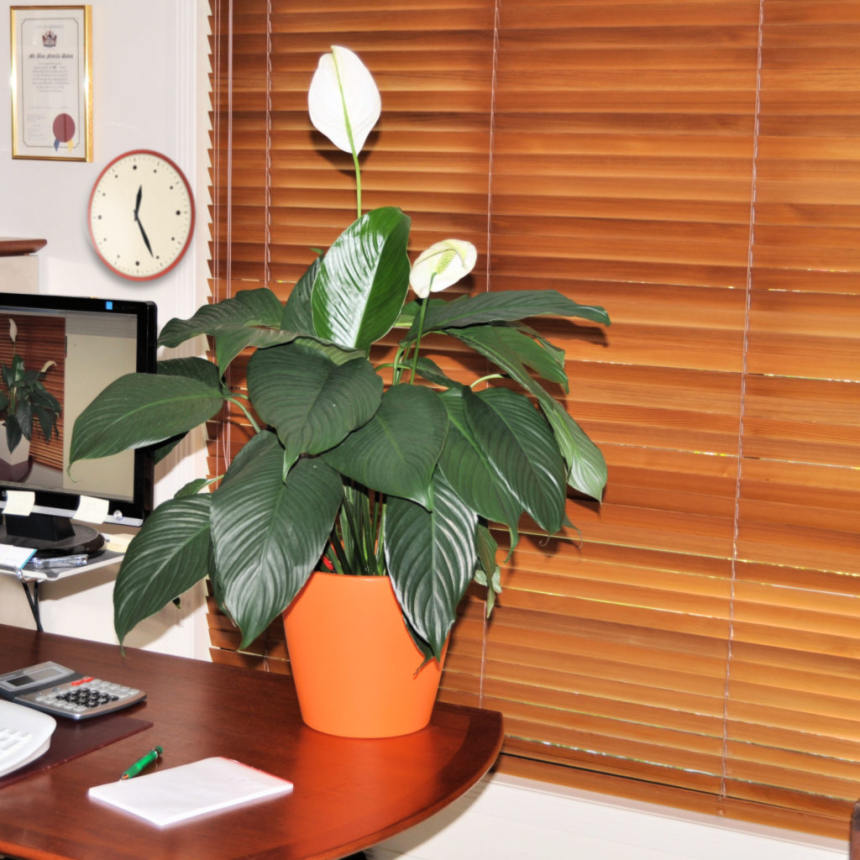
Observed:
{"hour": 12, "minute": 26}
